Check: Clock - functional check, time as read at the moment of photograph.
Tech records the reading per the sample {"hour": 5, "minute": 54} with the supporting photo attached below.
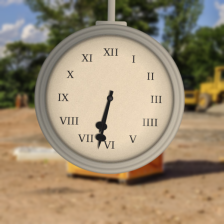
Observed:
{"hour": 6, "minute": 32}
